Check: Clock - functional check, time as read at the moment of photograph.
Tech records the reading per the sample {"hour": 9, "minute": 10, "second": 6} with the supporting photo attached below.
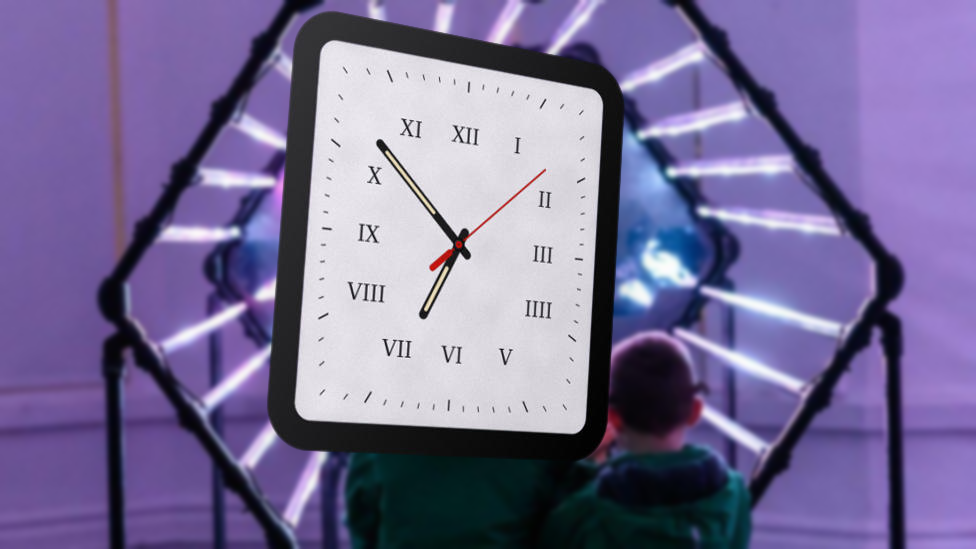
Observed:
{"hour": 6, "minute": 52, "second": 8}
